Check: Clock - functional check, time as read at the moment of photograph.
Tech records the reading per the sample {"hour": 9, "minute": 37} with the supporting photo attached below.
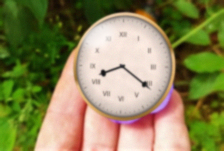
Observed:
{"hour": 8, "minute": 21}
